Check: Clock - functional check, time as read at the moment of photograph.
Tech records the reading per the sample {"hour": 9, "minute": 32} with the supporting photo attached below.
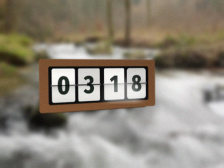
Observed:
{"hour": 3, "minute": 18}
